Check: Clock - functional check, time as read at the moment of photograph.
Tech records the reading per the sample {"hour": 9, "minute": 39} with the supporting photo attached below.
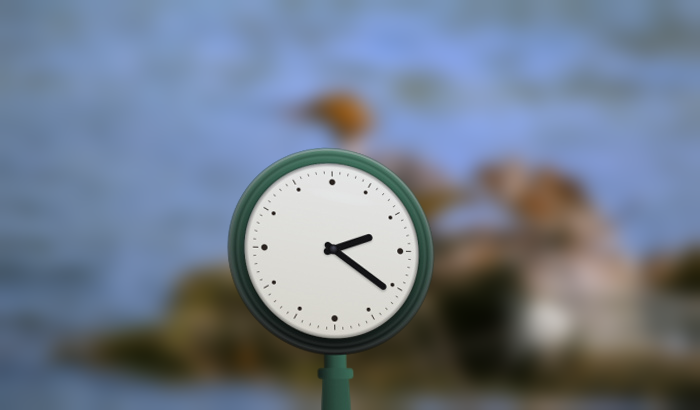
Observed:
{"hour": 2, "minute": 21}
